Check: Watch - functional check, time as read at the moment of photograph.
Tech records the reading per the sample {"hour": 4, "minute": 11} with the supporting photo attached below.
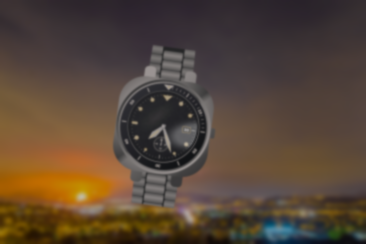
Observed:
{"hour": 7, "minute": 26}
